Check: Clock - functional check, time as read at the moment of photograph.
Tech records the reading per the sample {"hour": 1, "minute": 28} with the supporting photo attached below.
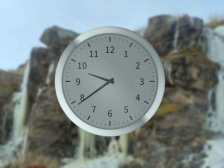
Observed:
{"hour": 9, "minute": 39}
